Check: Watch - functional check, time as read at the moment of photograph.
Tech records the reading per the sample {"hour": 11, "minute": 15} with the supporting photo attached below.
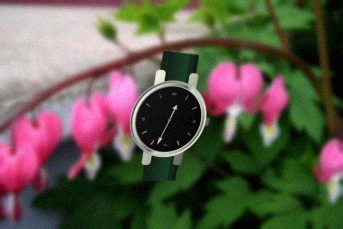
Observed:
{"hour": 12, "minute": 33}
